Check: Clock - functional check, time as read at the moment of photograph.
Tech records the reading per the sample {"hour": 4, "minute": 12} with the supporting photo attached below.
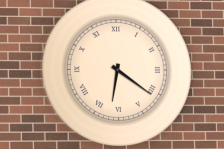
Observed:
{"hour": 6, "minute": 21}
